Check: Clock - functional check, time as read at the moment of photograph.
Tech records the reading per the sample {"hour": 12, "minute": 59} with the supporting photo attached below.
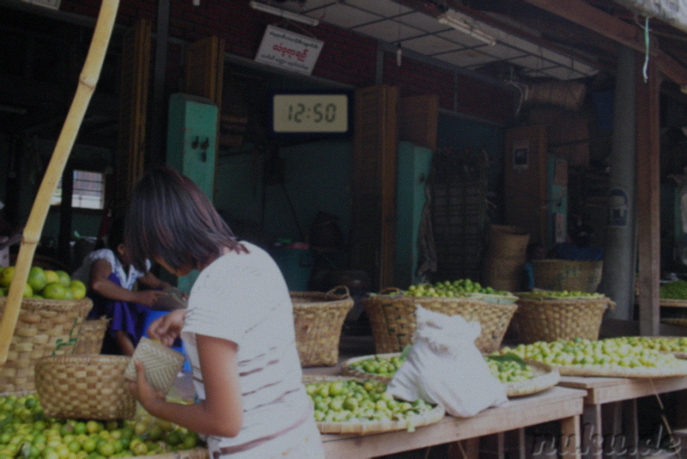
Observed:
{"hour": 12, "minute": 50}
